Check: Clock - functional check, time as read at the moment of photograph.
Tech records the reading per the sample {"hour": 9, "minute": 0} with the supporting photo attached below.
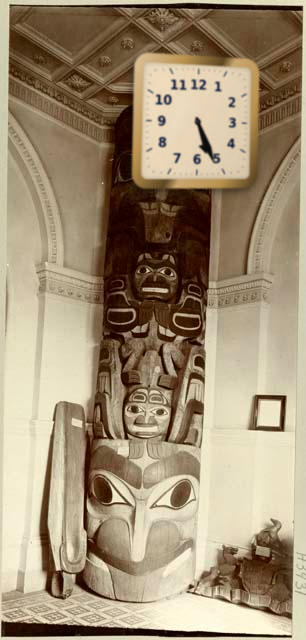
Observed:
{"hour": 5, "minute": 26}
